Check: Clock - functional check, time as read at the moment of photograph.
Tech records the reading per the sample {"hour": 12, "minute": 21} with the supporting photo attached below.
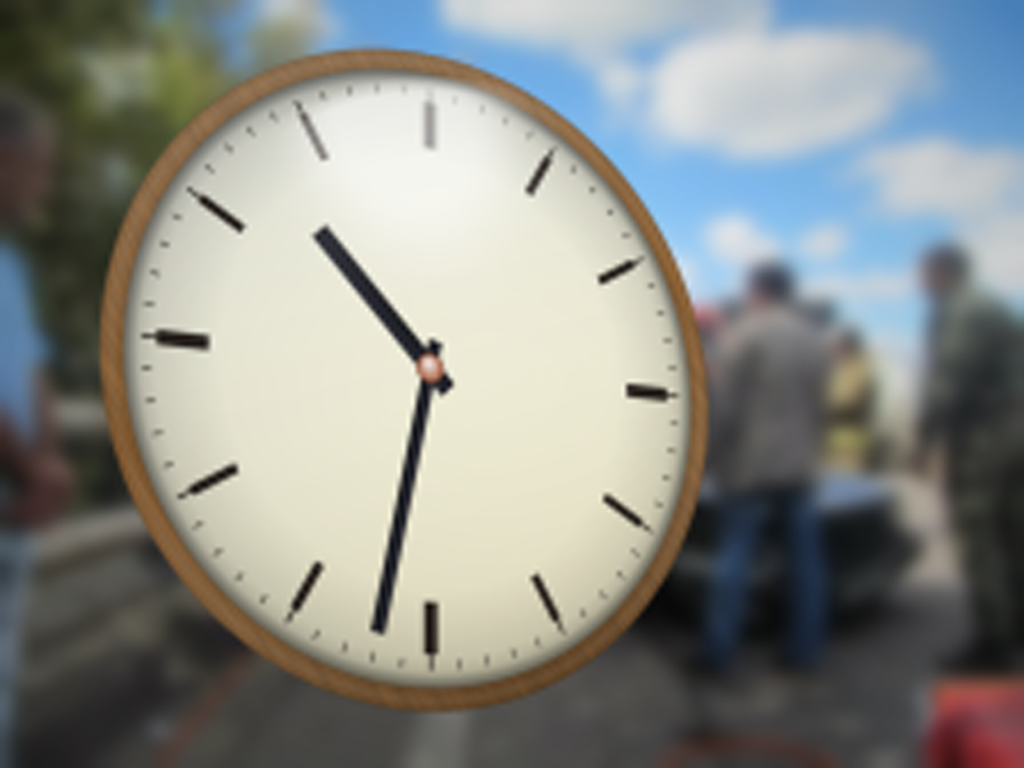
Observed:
{"hour": 10, "minute": 32}
